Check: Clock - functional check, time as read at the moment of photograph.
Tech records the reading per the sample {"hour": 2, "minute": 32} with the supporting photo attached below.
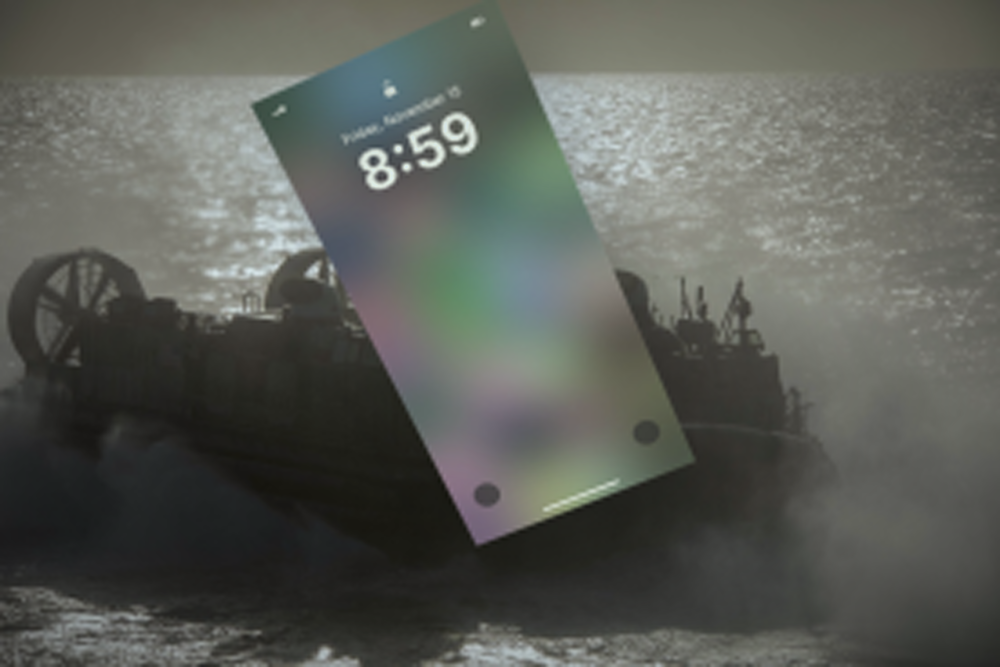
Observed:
{"hour": 8, "minute": 59}
